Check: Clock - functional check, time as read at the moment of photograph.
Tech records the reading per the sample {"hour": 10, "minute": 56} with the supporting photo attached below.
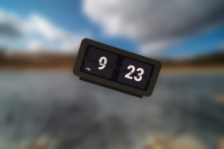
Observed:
{"hour": 9, "minute": 23}
